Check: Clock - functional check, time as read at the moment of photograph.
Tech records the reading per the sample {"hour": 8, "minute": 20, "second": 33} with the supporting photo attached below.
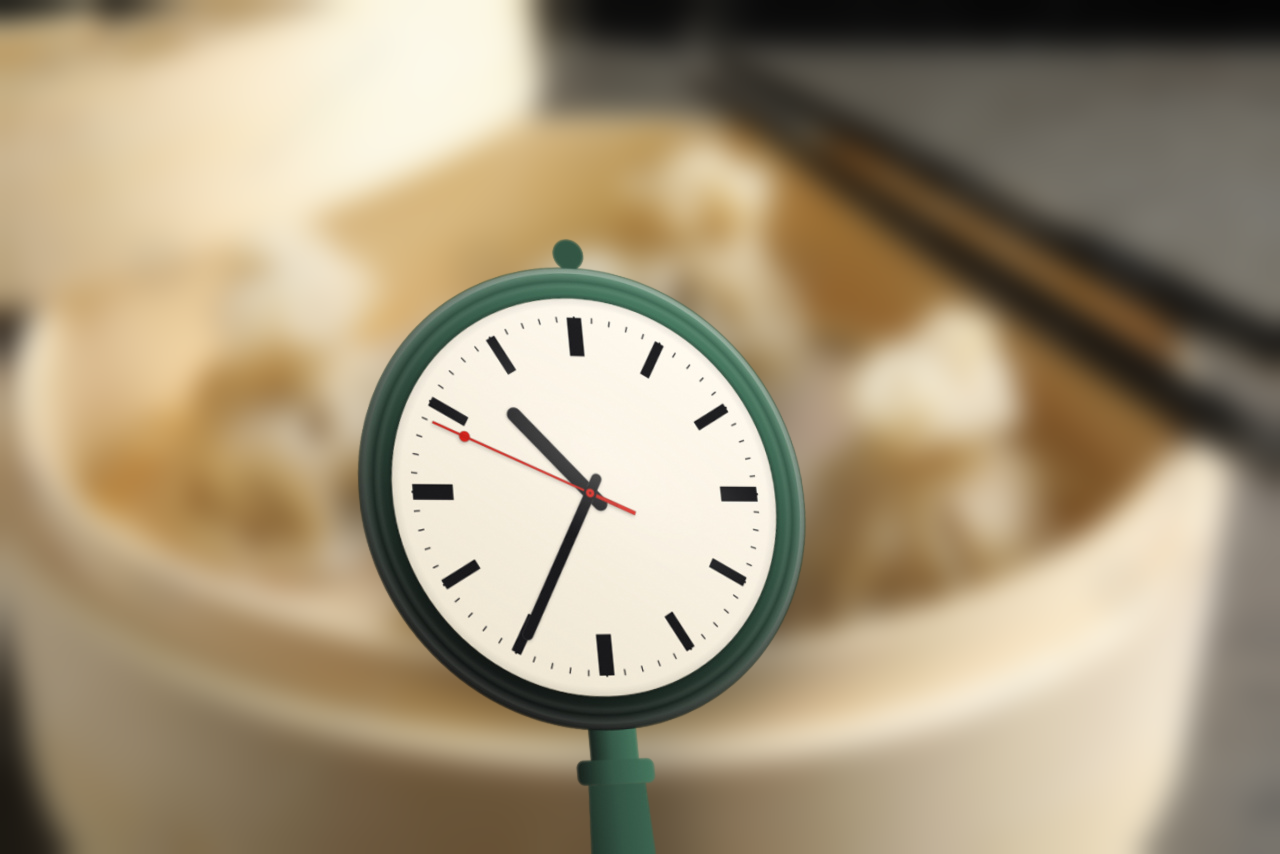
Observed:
{"hour": 10, "minute": 34, "second": 49}
